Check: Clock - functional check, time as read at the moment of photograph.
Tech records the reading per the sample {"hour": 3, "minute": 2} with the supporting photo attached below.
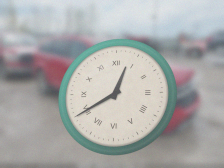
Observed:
{"hour": 12, "minute": 40}
